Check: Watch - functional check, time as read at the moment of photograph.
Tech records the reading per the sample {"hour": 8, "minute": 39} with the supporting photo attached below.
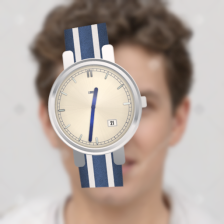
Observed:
{"hour": 12, "minute": 32}
